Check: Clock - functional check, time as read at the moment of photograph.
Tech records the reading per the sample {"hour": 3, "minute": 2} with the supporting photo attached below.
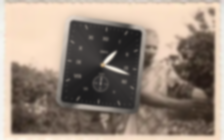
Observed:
{"hour": 1, "minute": 17}
